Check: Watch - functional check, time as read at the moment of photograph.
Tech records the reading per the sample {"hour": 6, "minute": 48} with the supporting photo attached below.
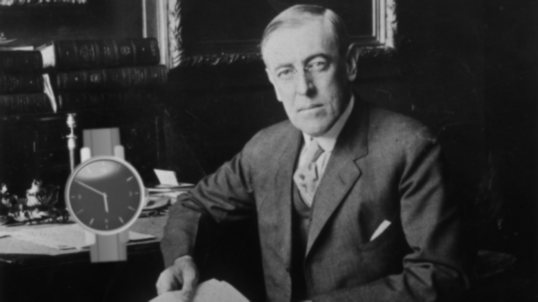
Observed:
{"hour": 5, "minute": 50}
